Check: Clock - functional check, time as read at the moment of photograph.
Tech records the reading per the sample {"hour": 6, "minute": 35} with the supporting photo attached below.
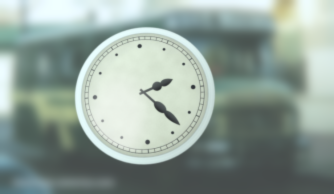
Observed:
{"hour": 2, "minute": 23}
